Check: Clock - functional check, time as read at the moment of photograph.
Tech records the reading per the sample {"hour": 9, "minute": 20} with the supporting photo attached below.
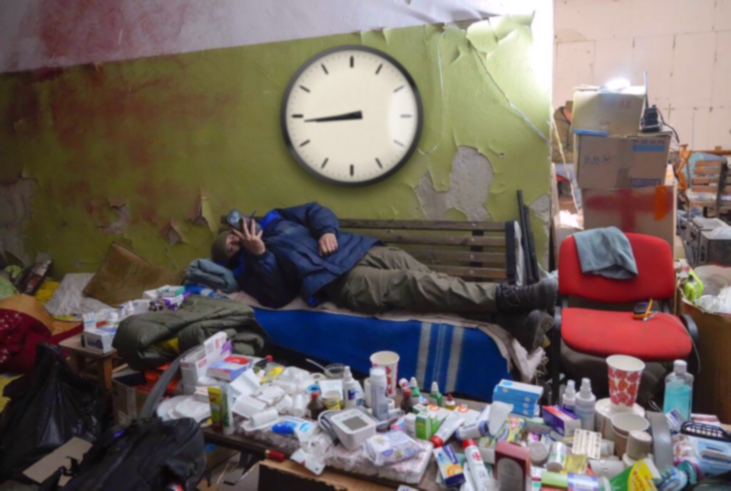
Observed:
{"hour": 8, "minute": 44}
